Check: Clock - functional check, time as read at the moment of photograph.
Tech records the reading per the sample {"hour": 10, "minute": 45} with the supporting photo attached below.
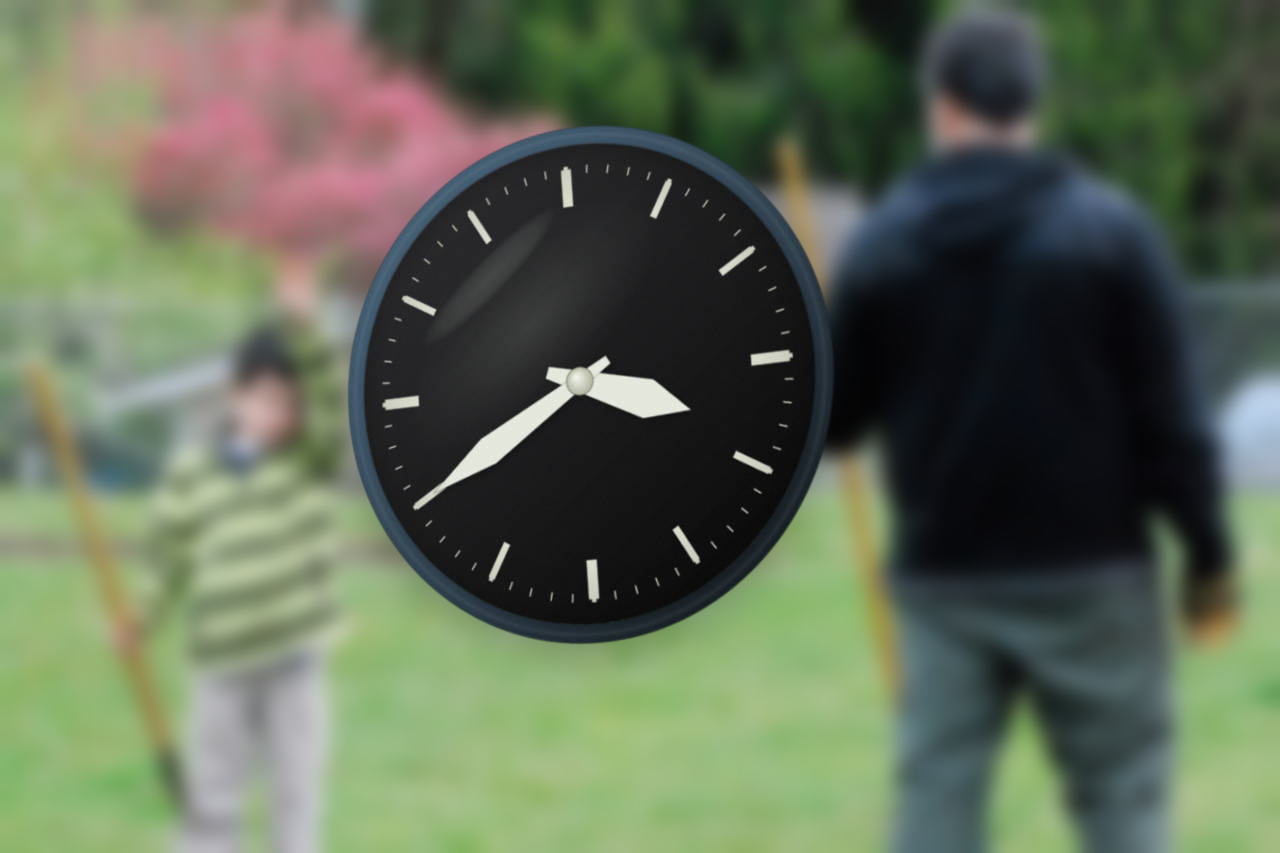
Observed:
{"hour": 3, "minute": 40}
